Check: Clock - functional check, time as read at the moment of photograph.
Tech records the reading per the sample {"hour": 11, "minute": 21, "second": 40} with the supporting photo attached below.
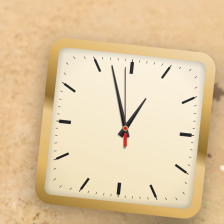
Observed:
{"hour": 12, "minute": 56, "second": 59}
